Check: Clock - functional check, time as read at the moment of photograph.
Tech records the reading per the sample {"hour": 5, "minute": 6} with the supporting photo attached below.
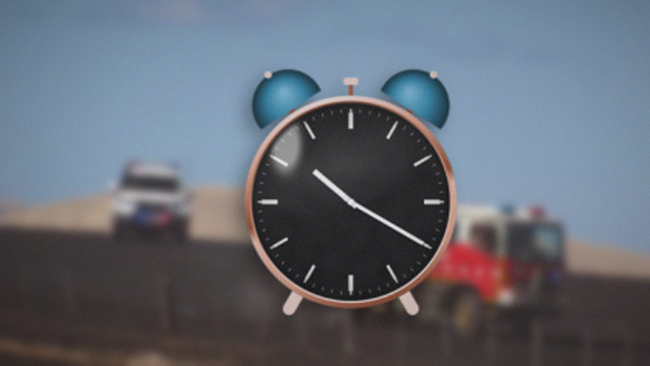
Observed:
{"hour": 10, "minute": 20}
